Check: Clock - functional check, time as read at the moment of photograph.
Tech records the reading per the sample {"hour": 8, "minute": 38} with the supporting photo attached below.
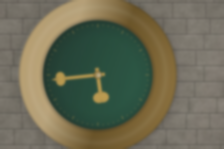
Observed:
{"hour": 5, "minute": 44}
